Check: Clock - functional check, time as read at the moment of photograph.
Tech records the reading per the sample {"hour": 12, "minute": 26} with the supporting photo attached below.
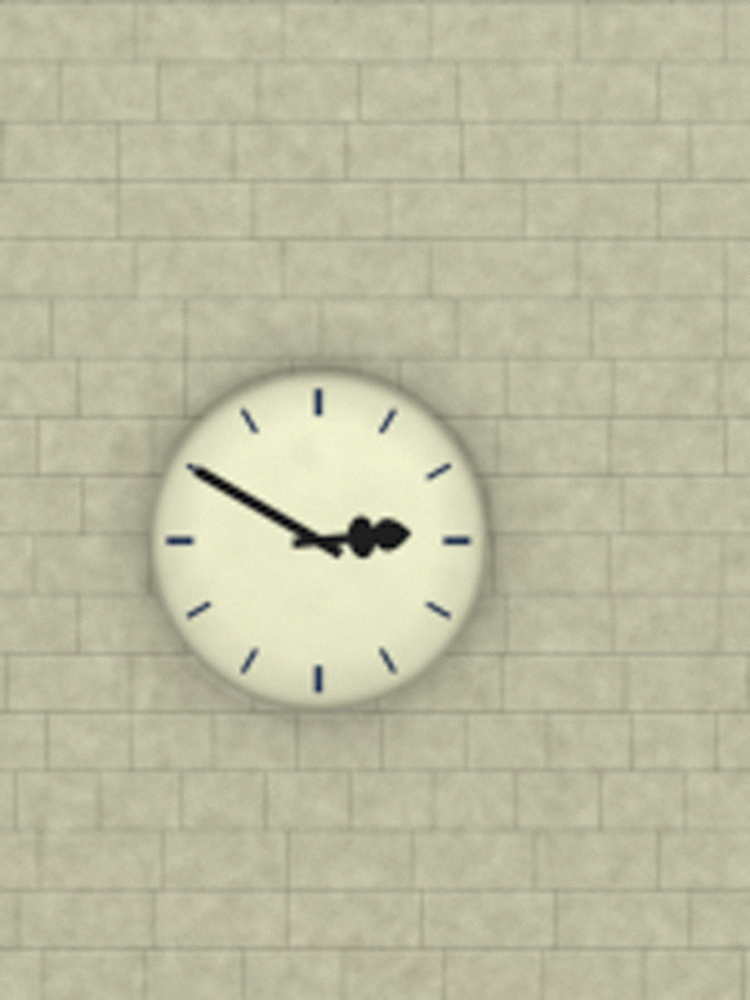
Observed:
{"hour": 2, "minute": 50}
